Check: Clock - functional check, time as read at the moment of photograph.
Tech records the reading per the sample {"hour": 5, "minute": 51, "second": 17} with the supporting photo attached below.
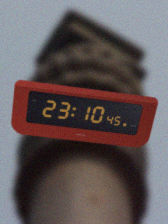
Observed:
{"hour": 23, "minute": 10, "second": 45}
